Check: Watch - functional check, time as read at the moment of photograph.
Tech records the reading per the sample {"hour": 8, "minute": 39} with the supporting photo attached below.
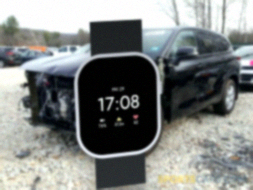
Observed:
{"hour": 17, "minute": 8}
